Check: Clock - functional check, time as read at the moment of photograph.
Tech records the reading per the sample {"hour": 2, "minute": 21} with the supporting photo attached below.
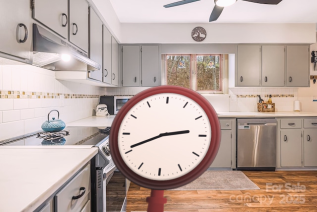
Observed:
{"hour": 2, "minute": 41}
